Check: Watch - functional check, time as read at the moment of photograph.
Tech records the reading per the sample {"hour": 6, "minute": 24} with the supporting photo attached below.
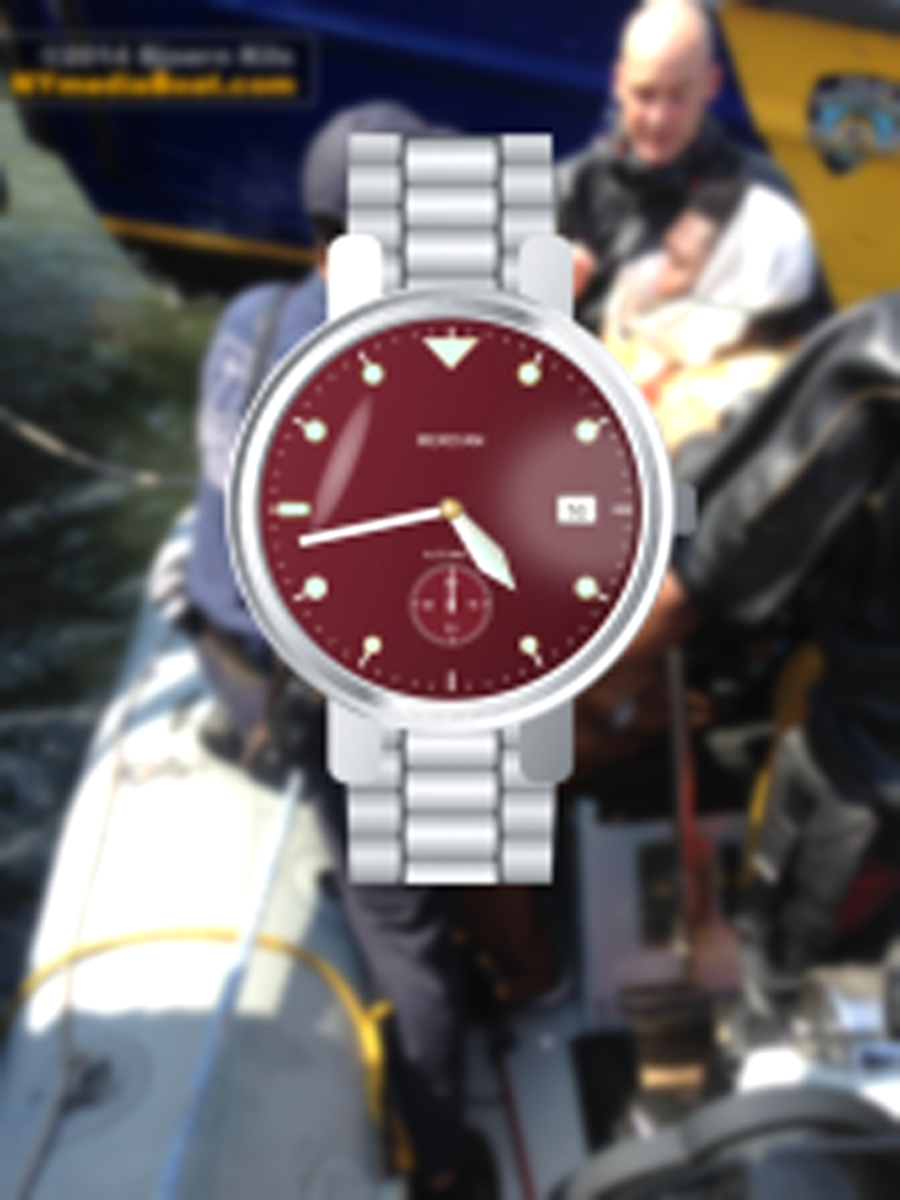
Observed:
{"hour": 4, "minute": 43}
